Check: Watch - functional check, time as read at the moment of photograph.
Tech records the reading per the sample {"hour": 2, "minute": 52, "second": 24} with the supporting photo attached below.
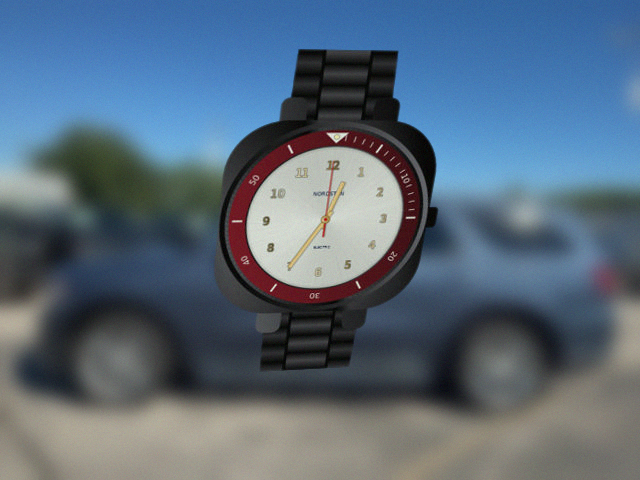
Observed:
{"hour": 12, "minute": 35, "second": 0}
